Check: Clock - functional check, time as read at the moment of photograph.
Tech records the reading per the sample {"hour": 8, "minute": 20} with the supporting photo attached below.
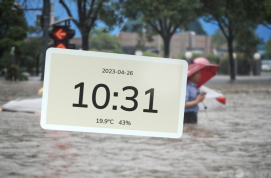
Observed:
{"hour": 10, "minute": 31}
